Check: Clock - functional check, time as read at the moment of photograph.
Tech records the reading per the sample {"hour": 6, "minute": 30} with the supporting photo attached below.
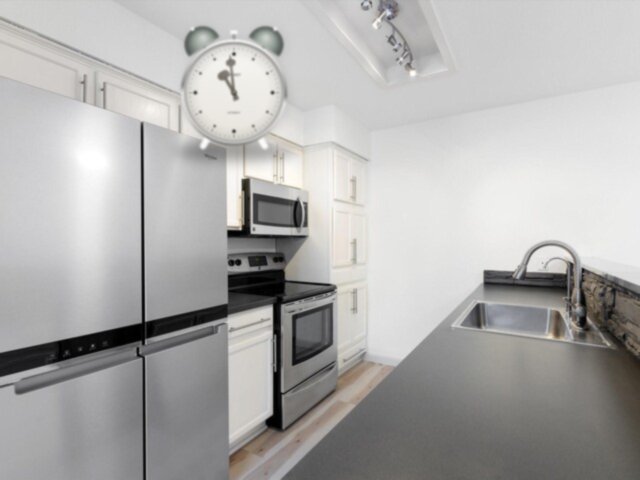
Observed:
{"hour": 10, "minute": 59}
